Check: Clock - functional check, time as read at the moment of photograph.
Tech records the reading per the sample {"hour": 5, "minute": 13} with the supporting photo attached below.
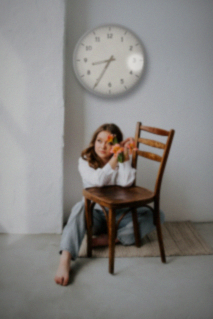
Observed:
{"hour": 8, "minute": 35}
